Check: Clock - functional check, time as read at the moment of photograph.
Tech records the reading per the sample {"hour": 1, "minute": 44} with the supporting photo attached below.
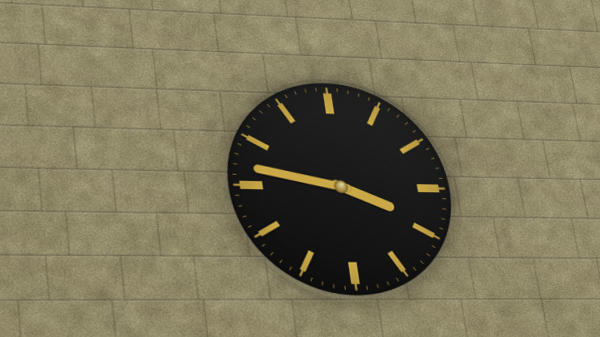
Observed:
{"hour": 3, "minute": 47}
